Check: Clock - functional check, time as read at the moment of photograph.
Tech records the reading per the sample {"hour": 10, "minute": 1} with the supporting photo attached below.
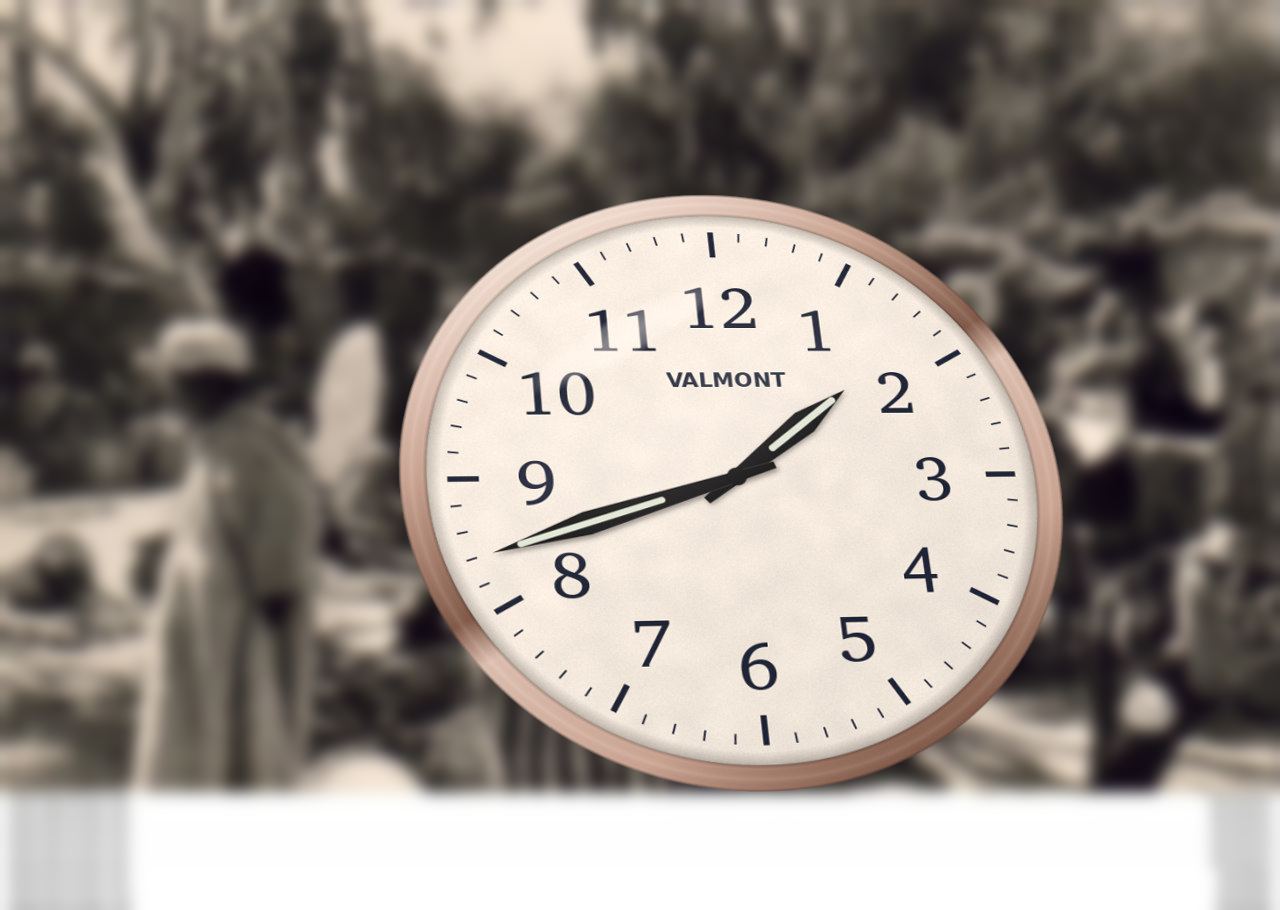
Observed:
{"hour": 1, "minute": 42}
